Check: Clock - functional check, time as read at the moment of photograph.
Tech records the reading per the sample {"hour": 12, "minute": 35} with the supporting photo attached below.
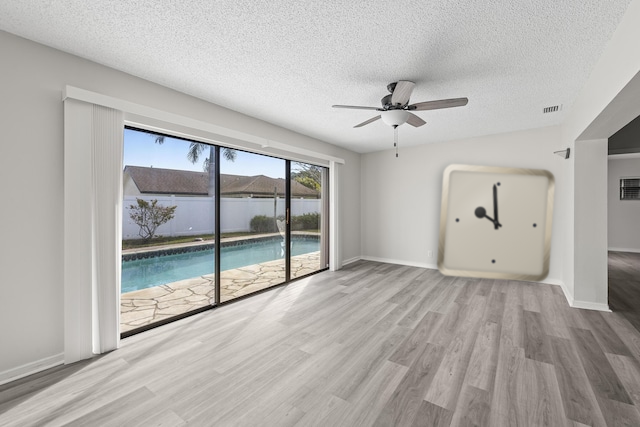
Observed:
{"hour": 9, "minute": 59}
